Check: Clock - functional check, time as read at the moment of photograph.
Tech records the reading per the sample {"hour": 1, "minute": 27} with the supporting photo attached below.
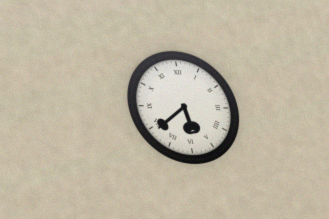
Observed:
{"hour": 5, "minute": 39}
